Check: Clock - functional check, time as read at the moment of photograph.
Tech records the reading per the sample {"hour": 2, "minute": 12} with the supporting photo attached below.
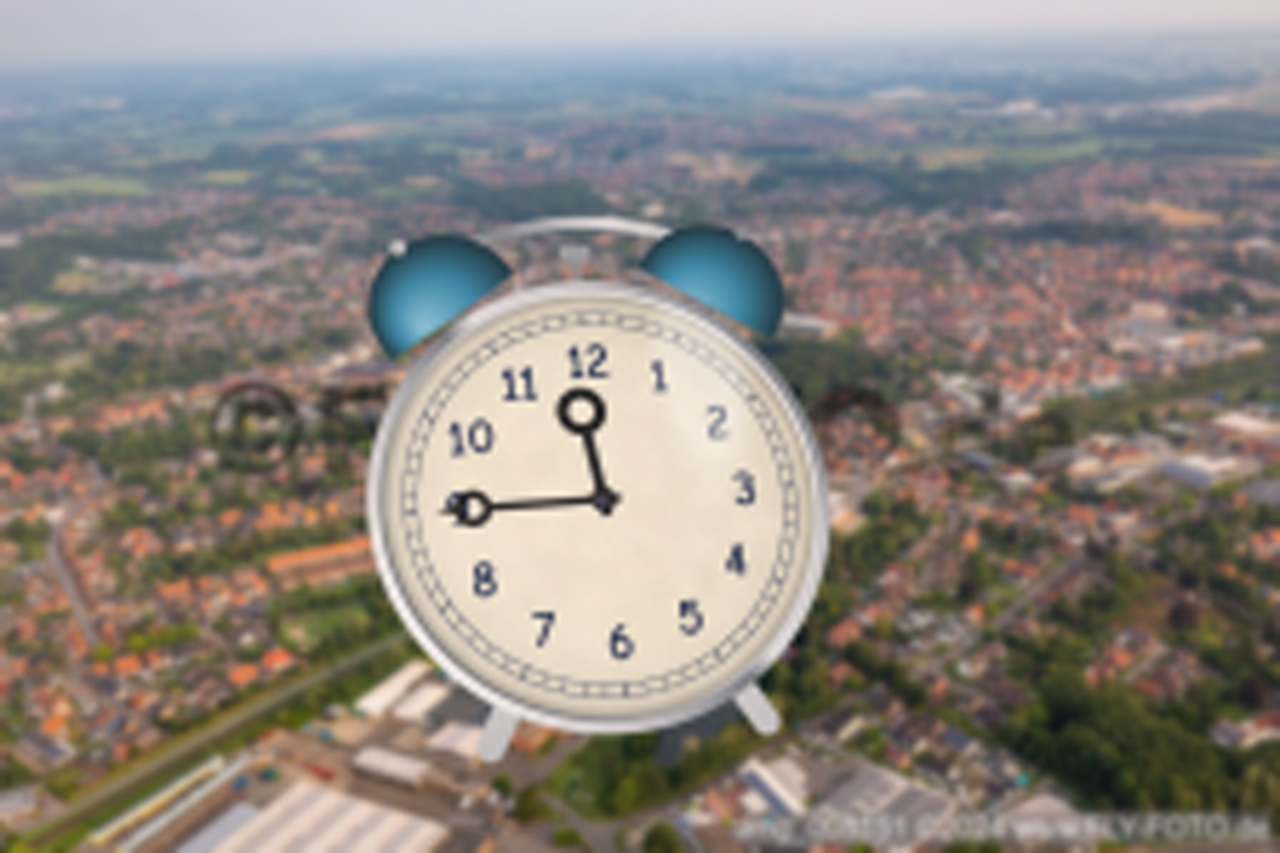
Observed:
{"hour": 11, "minute": 45}
